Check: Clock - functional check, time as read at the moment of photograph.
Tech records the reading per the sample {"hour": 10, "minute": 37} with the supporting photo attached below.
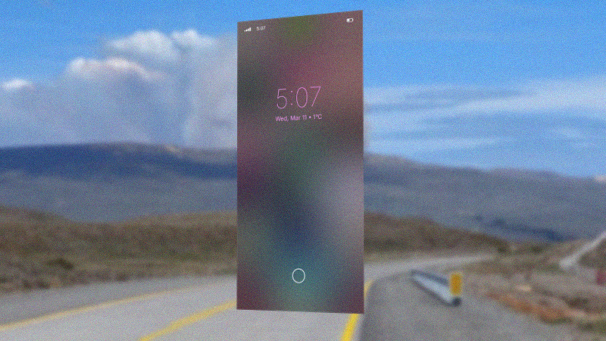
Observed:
{"hour": 5, "minute": 7}
